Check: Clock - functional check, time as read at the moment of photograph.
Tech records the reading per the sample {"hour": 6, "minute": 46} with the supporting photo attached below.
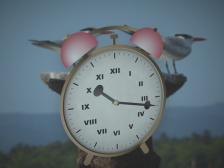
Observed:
{"hour": 10, "minute": 17}
